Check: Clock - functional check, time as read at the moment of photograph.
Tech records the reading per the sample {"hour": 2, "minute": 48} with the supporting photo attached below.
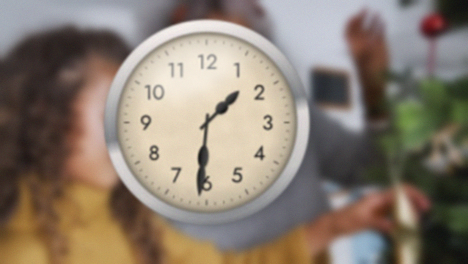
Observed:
{"hour": 1, "minute": 31}
